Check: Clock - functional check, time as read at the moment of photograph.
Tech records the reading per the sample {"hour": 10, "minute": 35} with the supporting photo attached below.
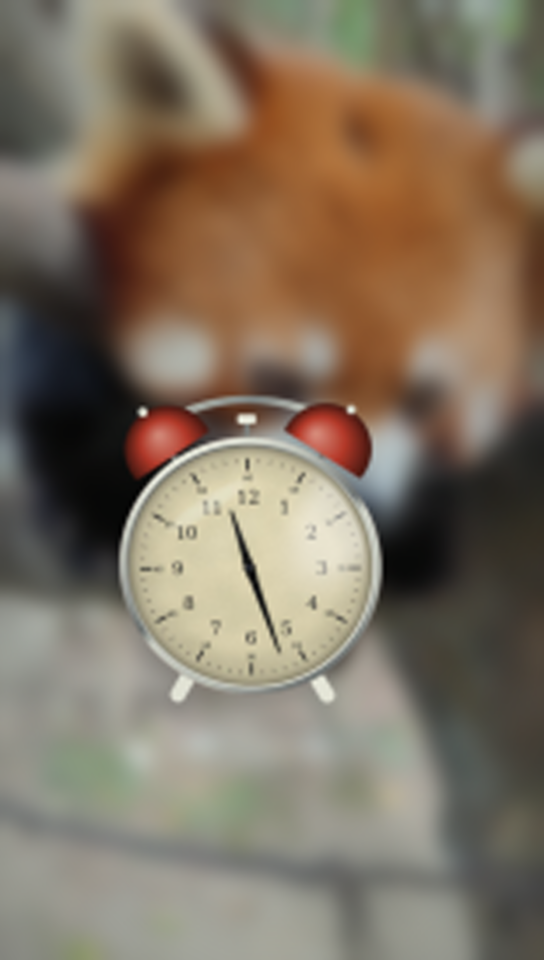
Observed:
{"hour": 11, "minute": 27}
